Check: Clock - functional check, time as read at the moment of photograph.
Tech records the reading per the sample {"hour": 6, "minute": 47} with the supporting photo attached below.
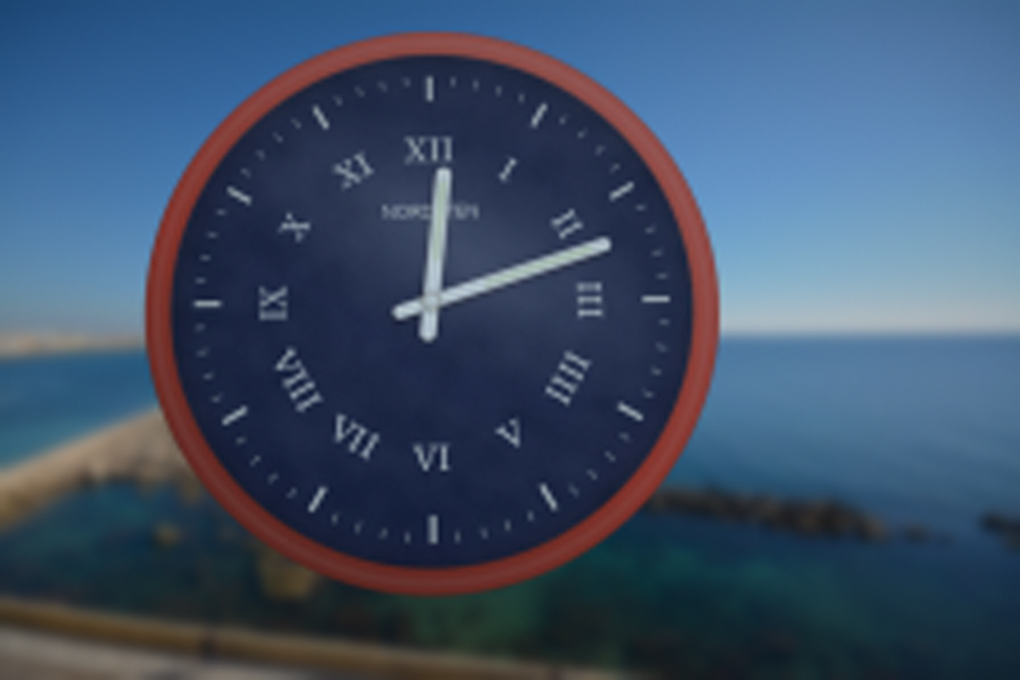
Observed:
{"hour": 12, "minute": 12}
